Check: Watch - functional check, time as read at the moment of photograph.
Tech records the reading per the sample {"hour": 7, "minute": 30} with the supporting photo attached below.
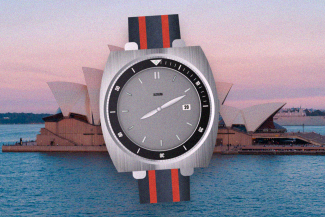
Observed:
{"hour": 8, "minute": 11}
